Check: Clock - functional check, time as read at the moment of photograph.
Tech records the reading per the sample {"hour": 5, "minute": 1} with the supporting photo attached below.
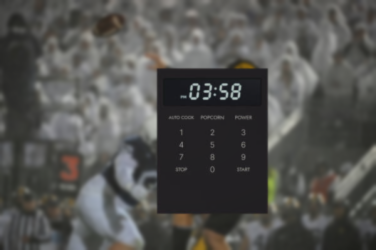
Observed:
{"hour": 3, "minute": 58}
